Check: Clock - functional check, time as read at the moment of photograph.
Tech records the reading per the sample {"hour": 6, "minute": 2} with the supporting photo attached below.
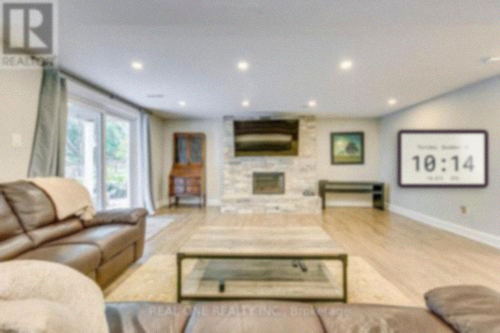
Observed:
{"hour": 10, "minute": 14}
